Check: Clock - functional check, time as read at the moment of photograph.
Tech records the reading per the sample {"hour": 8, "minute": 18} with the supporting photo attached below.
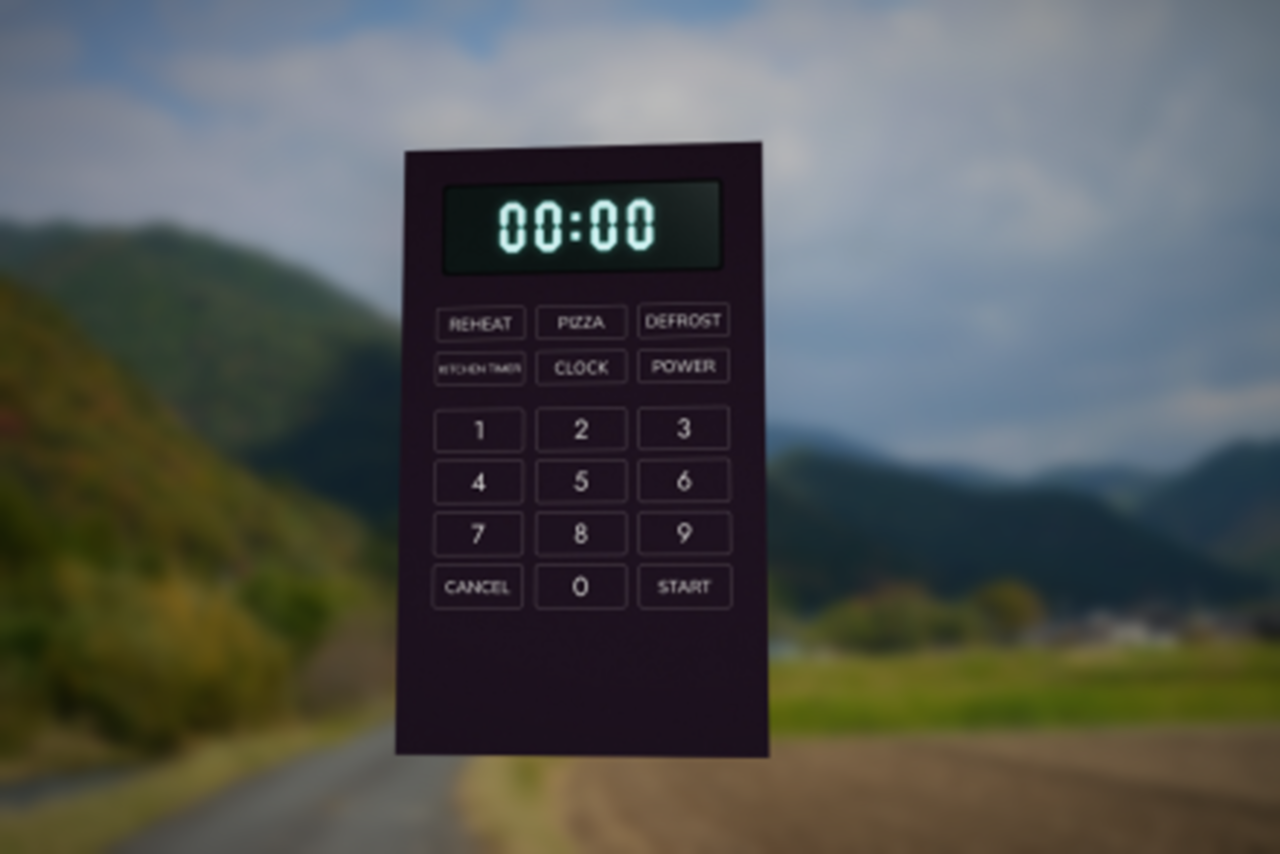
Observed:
{"hour": 0, "minute": 0}
